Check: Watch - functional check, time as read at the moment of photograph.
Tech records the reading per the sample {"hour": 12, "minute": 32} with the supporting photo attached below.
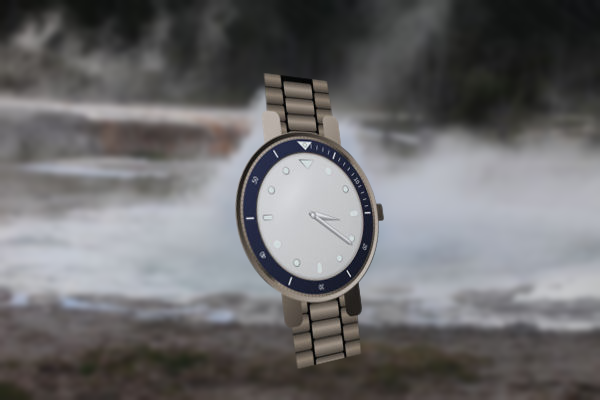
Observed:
{"hour": 3, "minute": 21}
